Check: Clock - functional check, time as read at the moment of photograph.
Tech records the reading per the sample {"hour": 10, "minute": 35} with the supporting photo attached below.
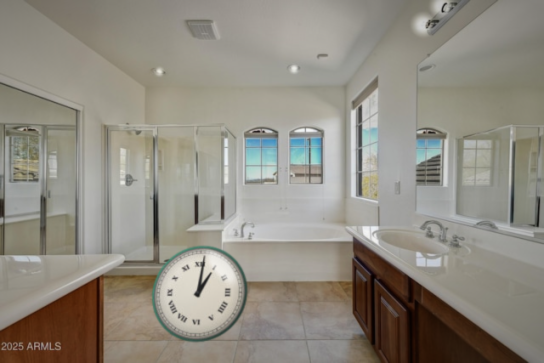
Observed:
{"hour": 1, "minute": 1}
